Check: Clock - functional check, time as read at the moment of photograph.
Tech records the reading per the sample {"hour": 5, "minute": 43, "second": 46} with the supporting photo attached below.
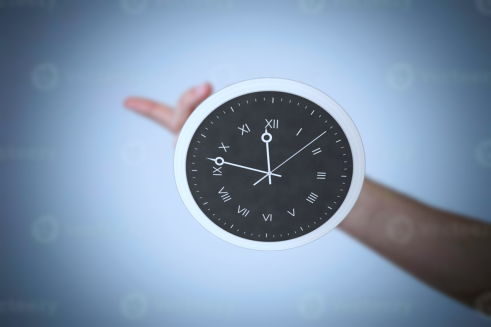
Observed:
{"hour": 11, "minute": 47, "second": 8}
